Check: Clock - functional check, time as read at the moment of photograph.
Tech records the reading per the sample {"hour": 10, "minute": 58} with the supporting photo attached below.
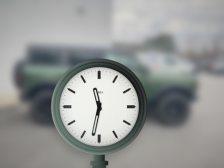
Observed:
{"hour": 11, "minute": 32}
